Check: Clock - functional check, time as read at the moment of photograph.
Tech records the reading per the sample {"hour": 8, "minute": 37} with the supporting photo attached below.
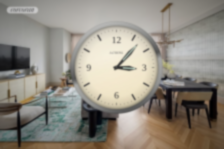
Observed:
{"hour": 3, "minute": 7}
